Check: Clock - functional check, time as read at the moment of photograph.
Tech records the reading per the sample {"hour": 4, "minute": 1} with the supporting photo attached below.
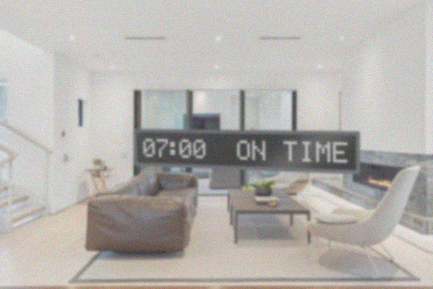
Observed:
{"hour": 7, "minute": 0}
